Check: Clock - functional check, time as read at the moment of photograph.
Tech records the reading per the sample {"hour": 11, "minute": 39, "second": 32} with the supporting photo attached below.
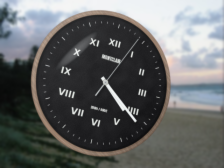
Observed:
{"hour": 4, "minute": 21, "second": 4}
